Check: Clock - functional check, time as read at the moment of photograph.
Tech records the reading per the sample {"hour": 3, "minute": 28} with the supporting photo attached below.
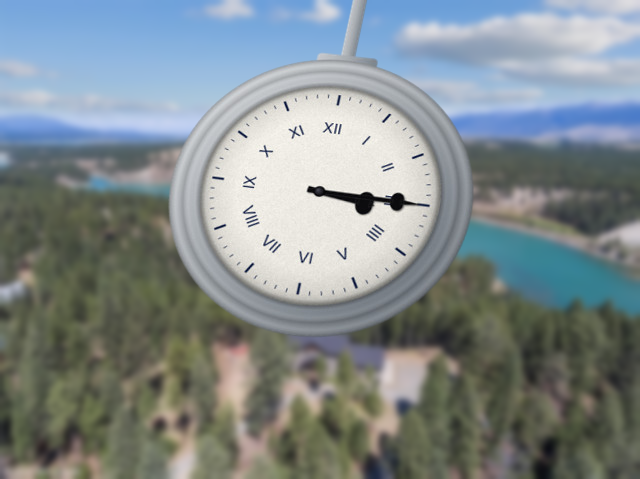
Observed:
{"hour": 3, "minute": 15}
